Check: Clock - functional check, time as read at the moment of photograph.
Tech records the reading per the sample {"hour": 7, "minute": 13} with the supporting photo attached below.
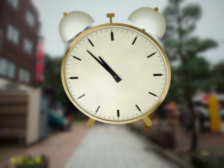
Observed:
{"hour": 10, "minute": 53}
